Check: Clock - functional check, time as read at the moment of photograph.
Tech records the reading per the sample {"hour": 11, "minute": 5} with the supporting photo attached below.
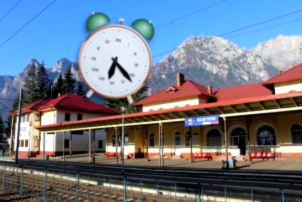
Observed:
{"hour": 6, "minute": 22}
